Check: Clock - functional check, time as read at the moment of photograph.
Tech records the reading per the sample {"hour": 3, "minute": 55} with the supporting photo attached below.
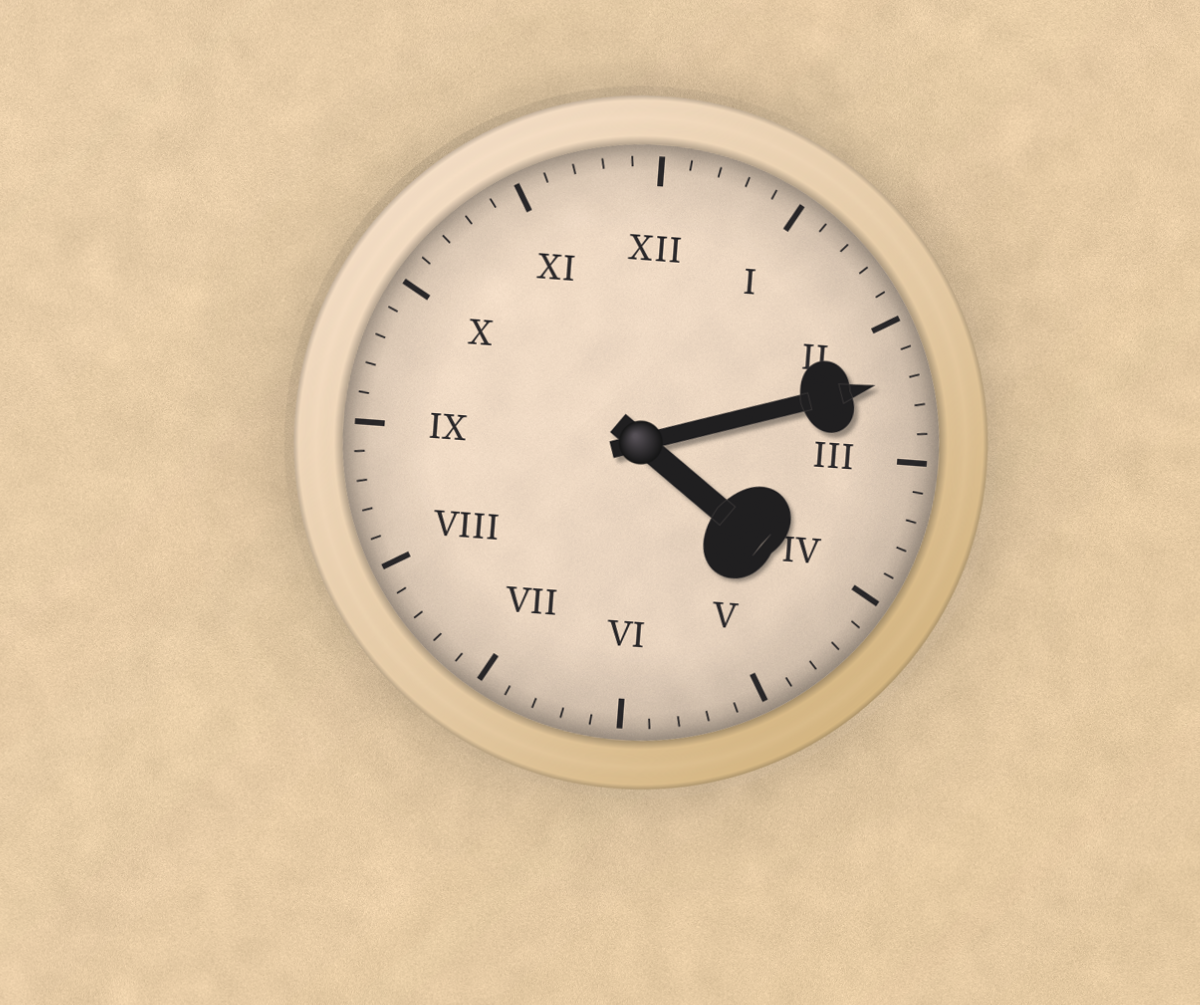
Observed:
{"hour": 4, "minute": 12}
